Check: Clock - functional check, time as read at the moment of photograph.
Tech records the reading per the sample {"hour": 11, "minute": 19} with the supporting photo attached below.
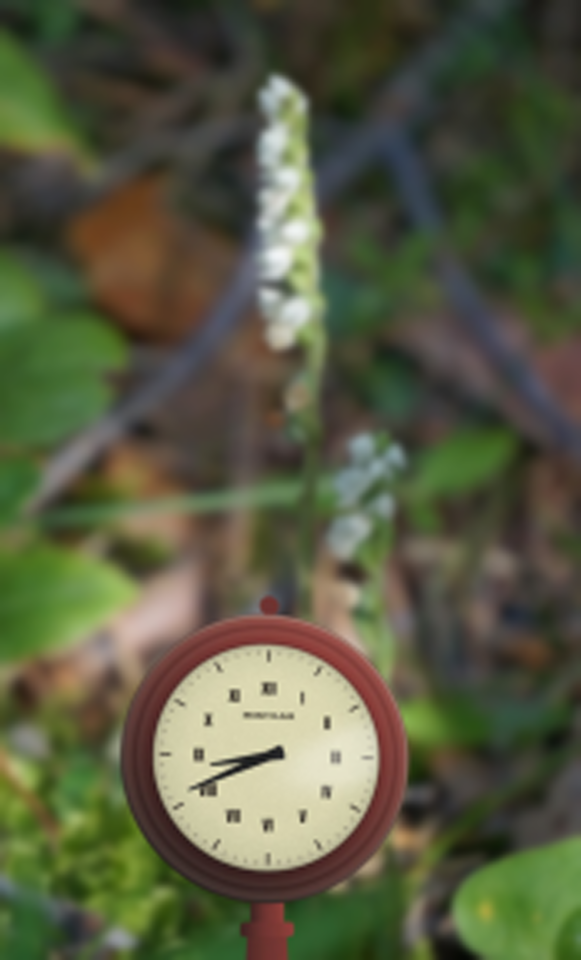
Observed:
{"hour": 8, "minute": 41}
